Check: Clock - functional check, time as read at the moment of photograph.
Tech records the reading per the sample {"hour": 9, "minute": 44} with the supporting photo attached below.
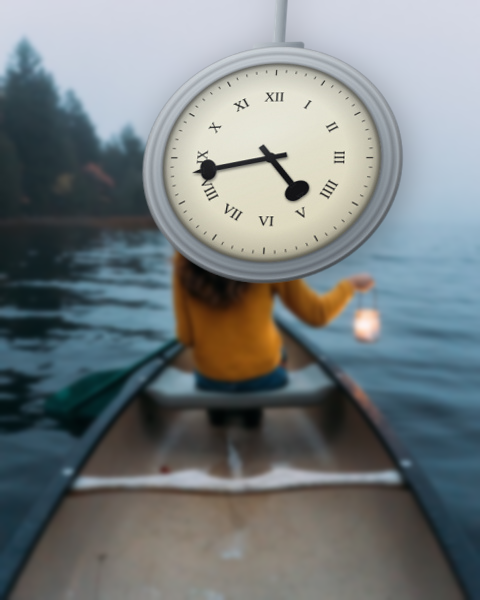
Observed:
{"hour": 4, "minute": 43}
